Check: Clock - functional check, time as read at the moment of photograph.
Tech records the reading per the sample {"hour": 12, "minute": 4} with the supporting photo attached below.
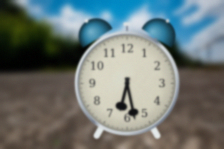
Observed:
{"hour": 6, "minute": 28}
